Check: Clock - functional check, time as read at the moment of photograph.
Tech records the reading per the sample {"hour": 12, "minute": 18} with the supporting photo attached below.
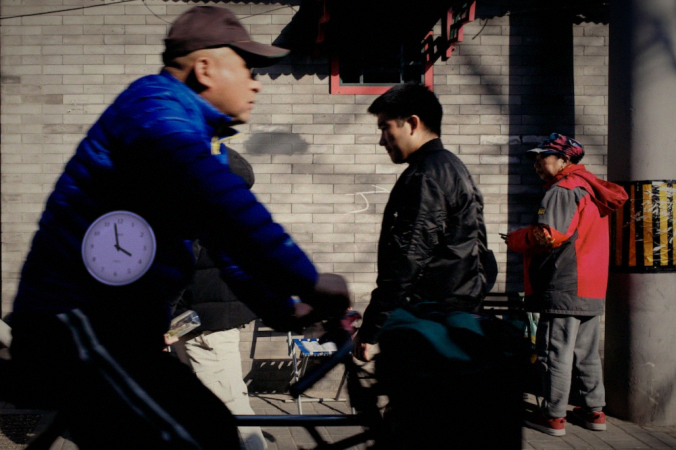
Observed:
{"hour": 3, "minute": 58}
